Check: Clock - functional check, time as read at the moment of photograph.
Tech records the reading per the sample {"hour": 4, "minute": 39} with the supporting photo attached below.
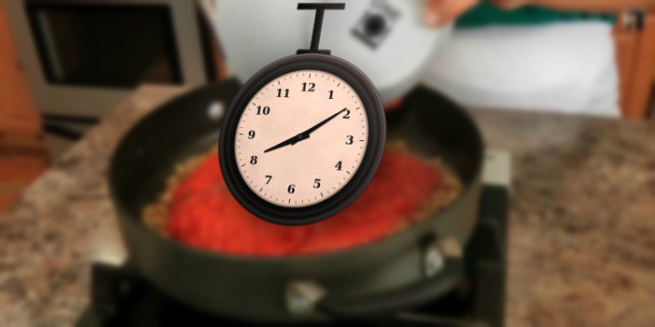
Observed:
{"hour": 8, "minute": 9}
